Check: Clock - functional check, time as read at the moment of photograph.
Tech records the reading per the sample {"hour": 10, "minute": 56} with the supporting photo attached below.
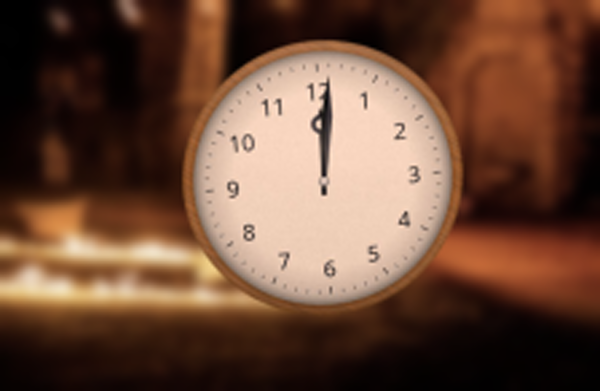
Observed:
{"hour": 12, "minute": 1}
